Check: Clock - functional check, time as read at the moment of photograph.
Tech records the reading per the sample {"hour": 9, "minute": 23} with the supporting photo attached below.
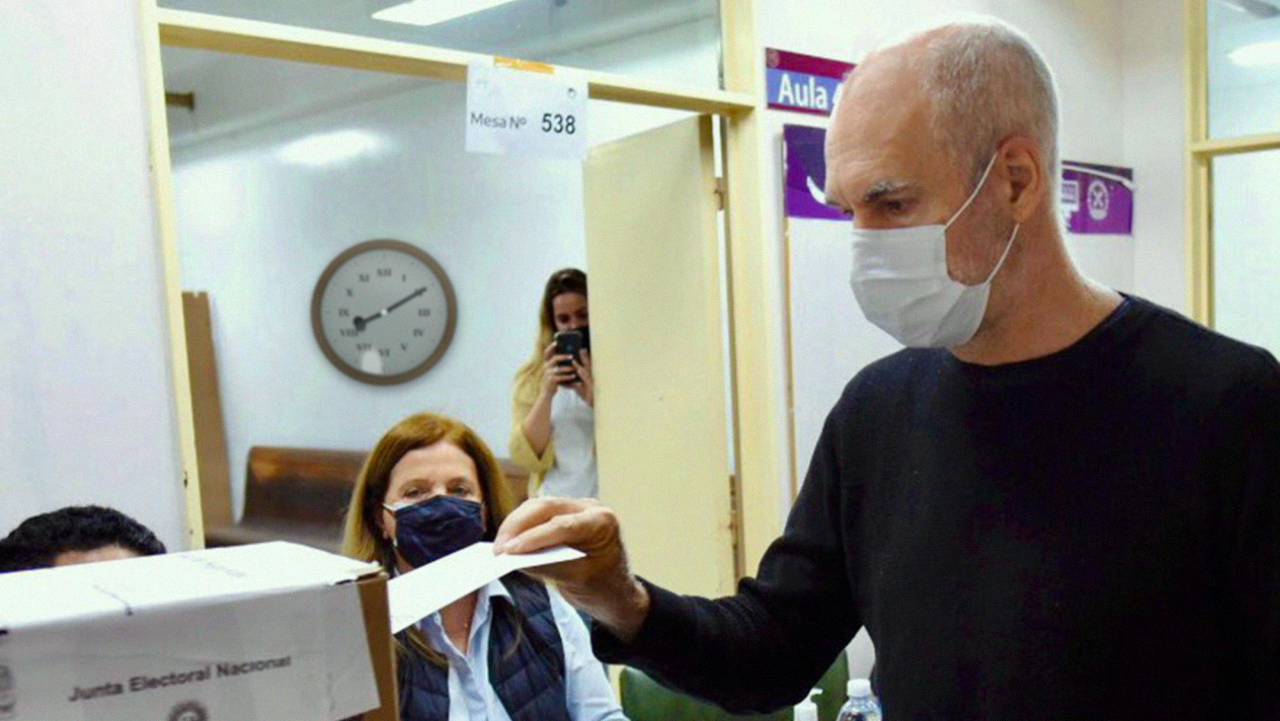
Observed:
{"hour": 8, "minute": 10}
